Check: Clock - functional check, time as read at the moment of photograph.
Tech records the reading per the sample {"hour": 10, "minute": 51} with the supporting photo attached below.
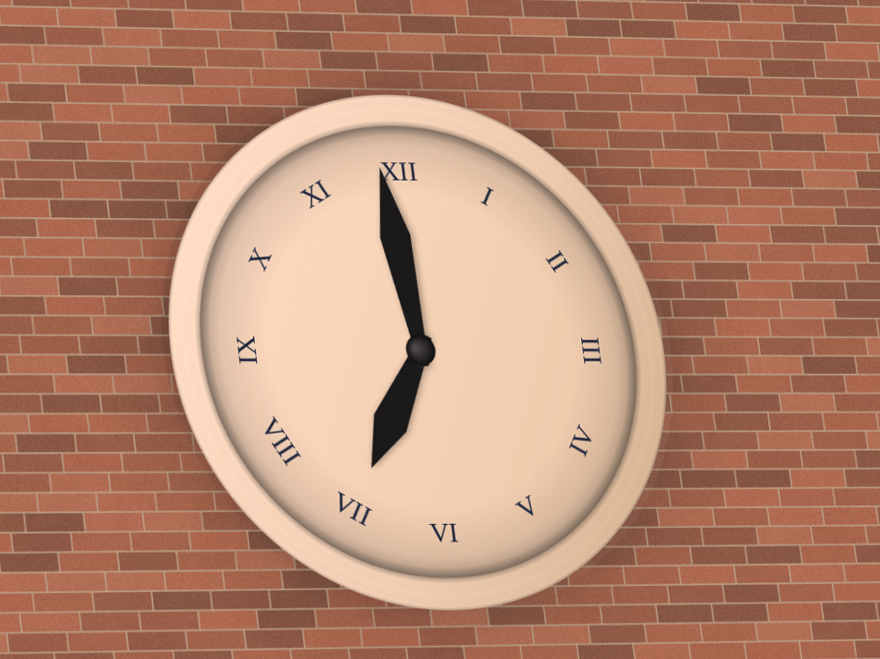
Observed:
{"hour": 6, "minute": 59}
